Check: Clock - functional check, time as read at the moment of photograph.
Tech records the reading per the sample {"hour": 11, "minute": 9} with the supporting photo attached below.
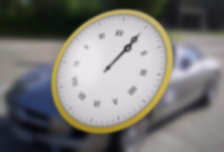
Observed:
{"hour": 1, "minute": 5}
